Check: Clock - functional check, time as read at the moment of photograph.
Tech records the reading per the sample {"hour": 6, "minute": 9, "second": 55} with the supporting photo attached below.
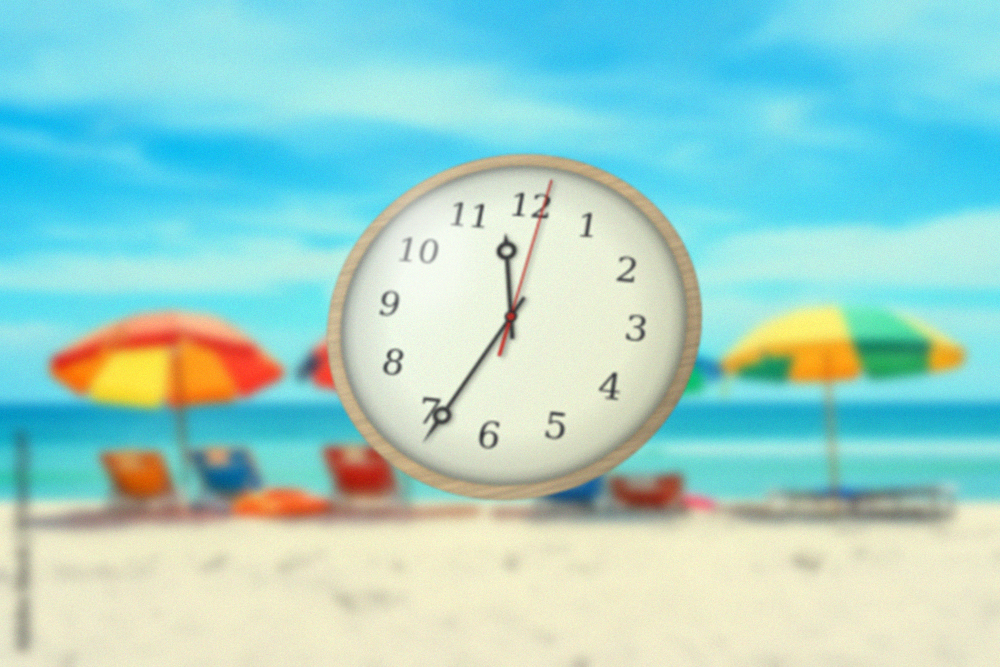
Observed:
{"hour": 11, "minute": 34, "second": 1}
